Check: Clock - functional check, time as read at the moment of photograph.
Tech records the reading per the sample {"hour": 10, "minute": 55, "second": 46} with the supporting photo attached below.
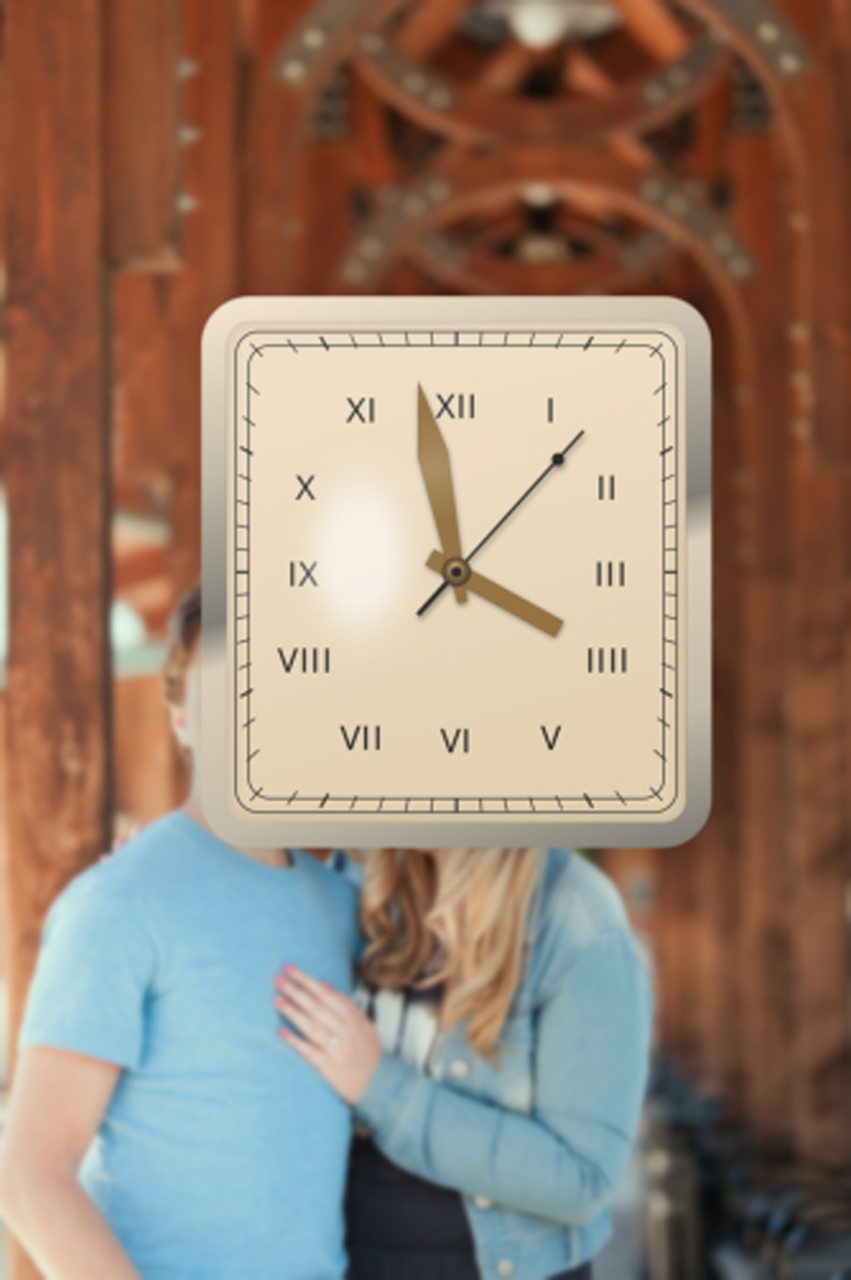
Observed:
{"hour": 3, "minute": 58, "second": 7}
